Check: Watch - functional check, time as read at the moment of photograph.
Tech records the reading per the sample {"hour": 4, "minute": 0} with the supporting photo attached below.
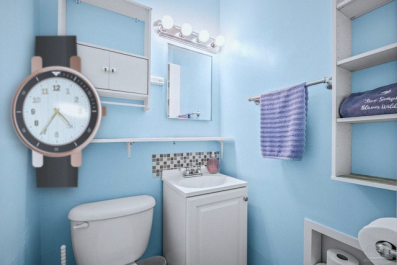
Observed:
{"hour": 4, "minute": 36}
